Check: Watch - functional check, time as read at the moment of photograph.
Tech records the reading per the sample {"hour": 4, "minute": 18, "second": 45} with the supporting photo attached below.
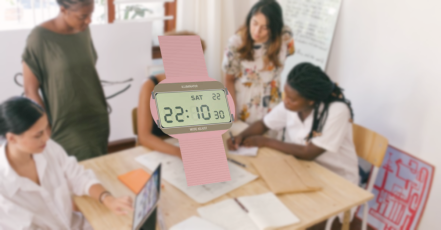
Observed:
{"hour": 22, "minute": 10, "second": 30}
